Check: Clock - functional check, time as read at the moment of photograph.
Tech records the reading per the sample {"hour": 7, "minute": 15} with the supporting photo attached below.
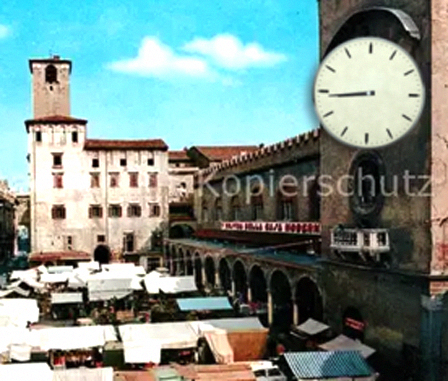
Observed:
{"hour": 8, "minute": 44}
